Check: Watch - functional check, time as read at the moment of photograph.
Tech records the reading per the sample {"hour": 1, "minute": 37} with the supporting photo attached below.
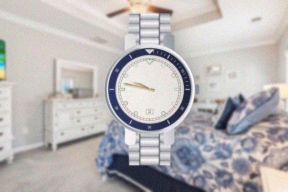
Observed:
{"hour": 9, "minute": 47}
